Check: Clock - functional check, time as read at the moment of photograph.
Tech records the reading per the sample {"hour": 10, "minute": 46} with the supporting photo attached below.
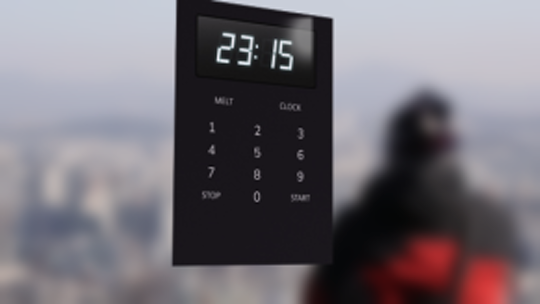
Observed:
{"hour": 23, "minute": 15}
